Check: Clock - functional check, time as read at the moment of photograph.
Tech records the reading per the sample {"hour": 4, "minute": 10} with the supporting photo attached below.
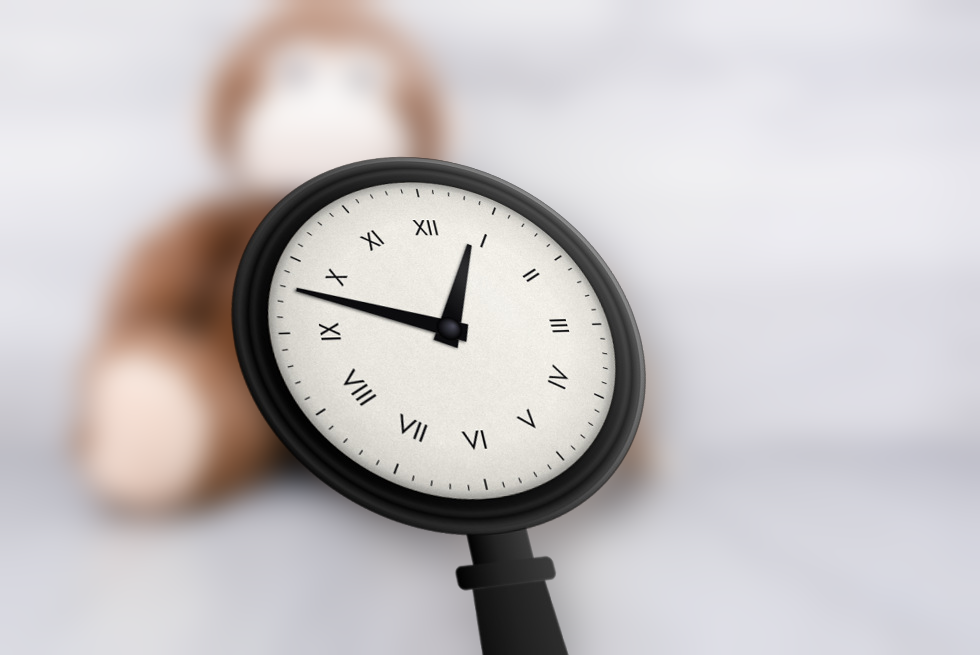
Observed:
{"hour": 12, "minute": 48}
